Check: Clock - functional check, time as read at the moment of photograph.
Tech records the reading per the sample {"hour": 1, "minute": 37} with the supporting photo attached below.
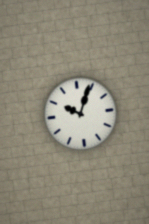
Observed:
{"hour": 10, "minute": 4}
